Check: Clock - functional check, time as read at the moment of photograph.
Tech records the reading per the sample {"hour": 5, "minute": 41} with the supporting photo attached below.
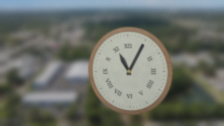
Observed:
{"hour": 11, "minute": 5}
